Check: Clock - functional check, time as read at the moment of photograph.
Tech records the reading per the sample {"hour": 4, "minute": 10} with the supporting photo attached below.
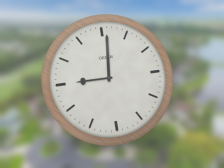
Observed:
{"hour": 9, "minute": 1}
